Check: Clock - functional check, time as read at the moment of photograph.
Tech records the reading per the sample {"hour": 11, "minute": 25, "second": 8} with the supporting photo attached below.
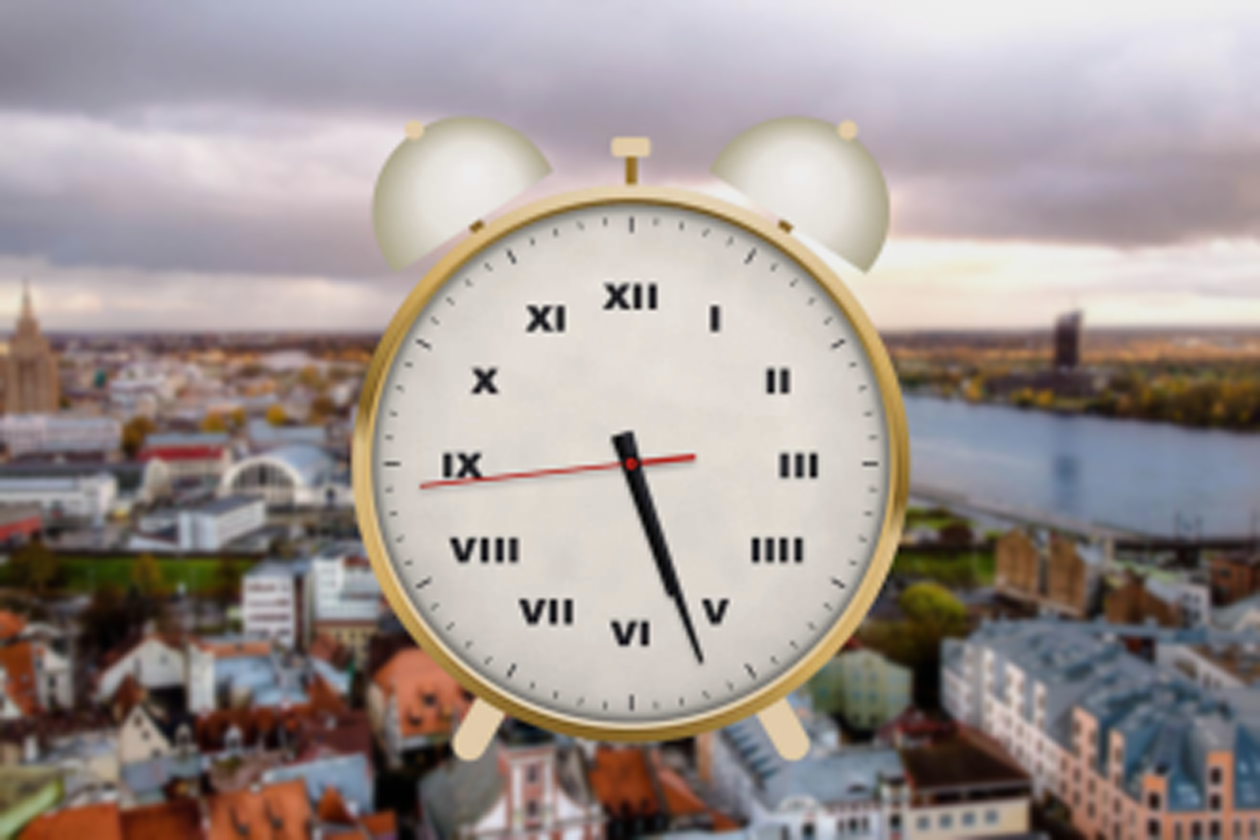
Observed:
{"hour": 5, "minute": 26, "second": 44}
